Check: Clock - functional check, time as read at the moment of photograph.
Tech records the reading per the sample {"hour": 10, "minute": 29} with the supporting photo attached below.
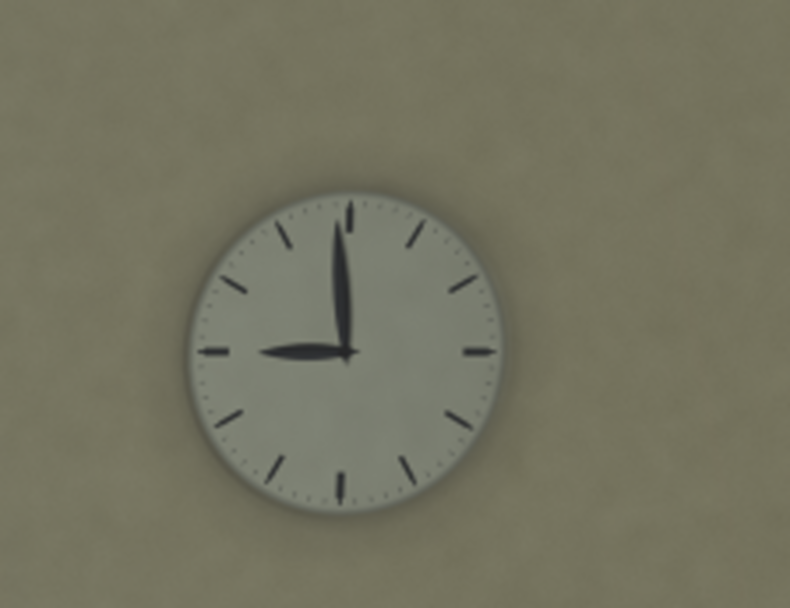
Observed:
{"hour": 8, "minute": 59}
